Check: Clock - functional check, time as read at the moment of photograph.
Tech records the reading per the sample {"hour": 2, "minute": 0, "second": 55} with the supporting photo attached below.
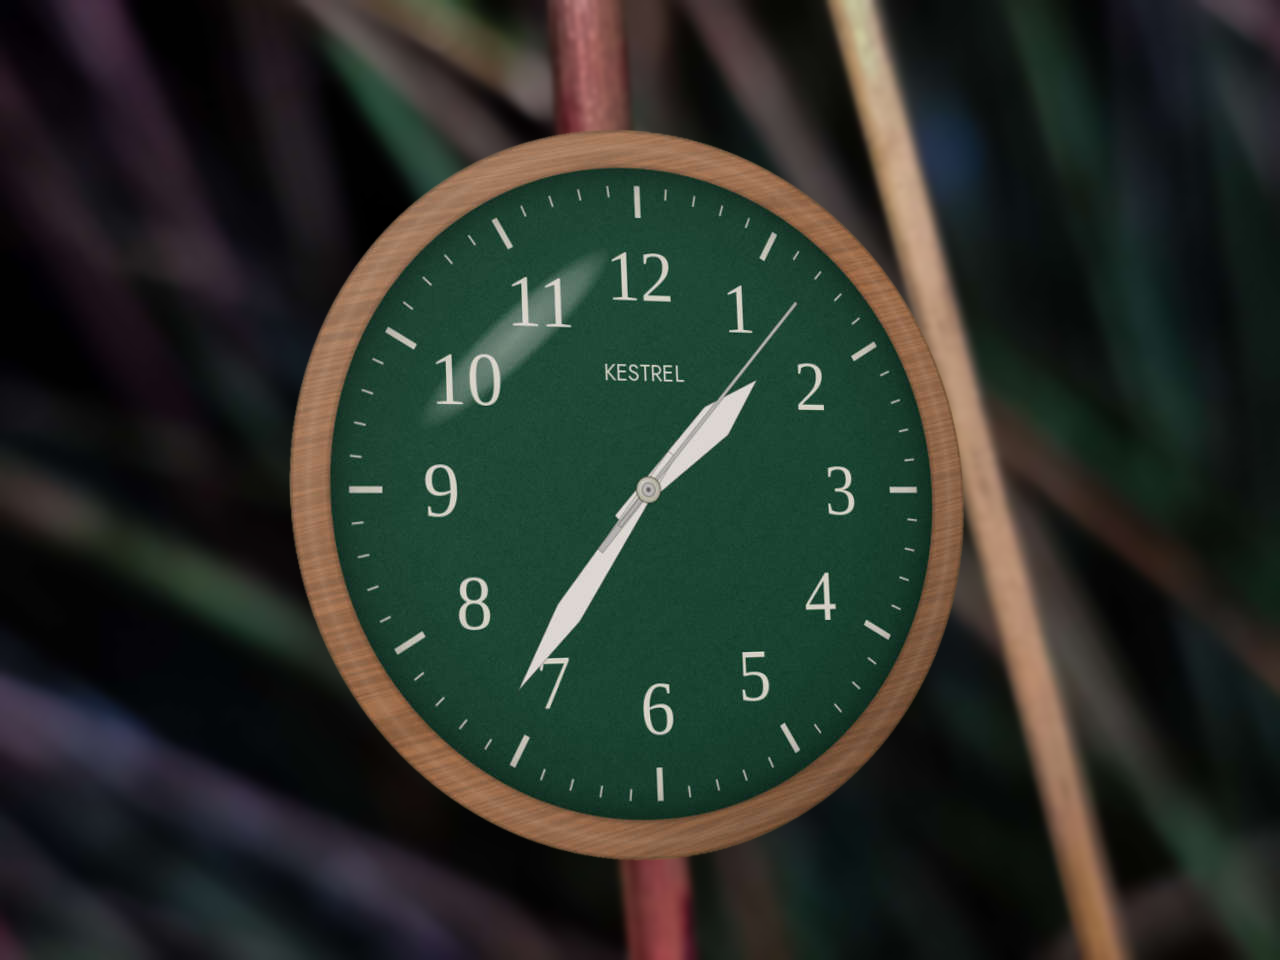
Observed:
{"hour": 1, "minute": 36, "second": 7}
